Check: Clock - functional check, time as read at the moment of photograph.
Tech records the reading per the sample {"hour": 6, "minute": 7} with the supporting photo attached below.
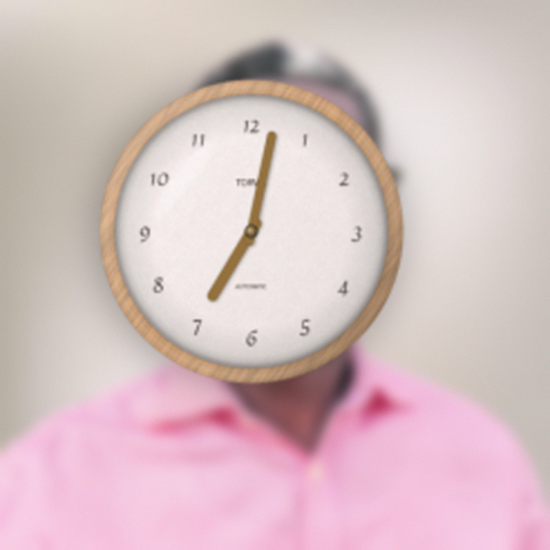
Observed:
{"hour": 7, "minute": 2}
